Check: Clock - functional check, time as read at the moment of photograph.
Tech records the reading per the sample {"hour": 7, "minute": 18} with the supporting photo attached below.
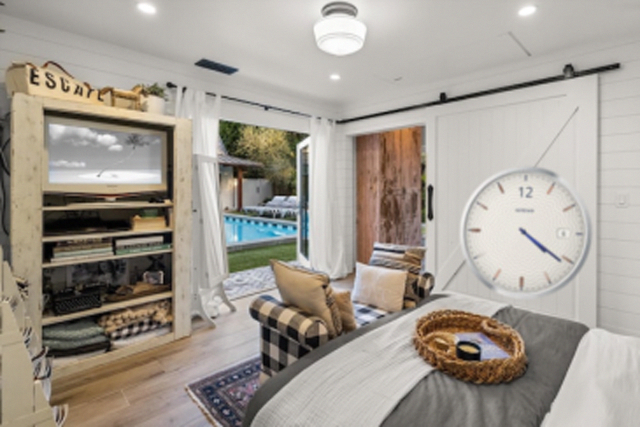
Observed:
{"hour": 4, "minute": 21}
